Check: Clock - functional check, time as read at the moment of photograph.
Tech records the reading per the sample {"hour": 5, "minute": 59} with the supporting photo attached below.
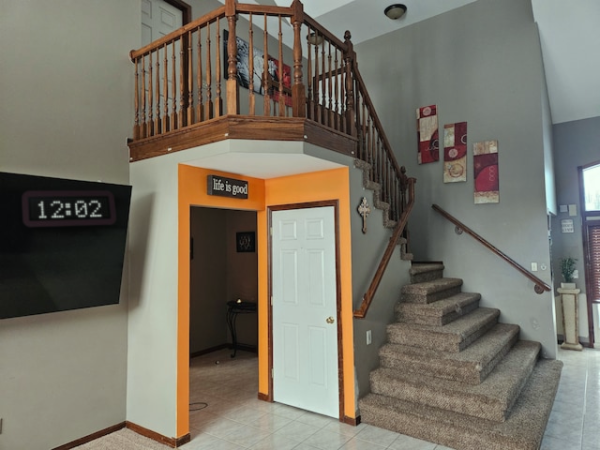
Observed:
{"hour": 12, "minute": 2}
